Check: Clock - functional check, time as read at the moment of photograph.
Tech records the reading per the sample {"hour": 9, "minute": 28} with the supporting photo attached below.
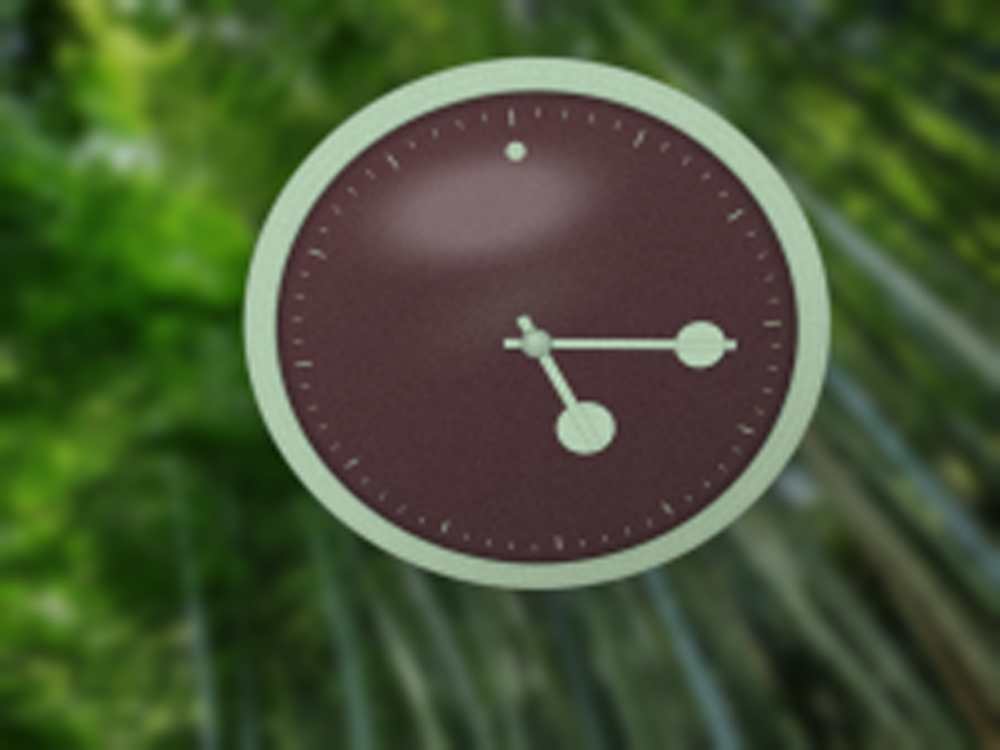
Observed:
{"hour": 5, "minute": 16}
